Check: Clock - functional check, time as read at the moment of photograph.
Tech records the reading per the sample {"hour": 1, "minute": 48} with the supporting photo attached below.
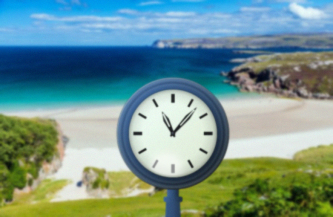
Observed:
{"hour": 11, "minute": 7}
